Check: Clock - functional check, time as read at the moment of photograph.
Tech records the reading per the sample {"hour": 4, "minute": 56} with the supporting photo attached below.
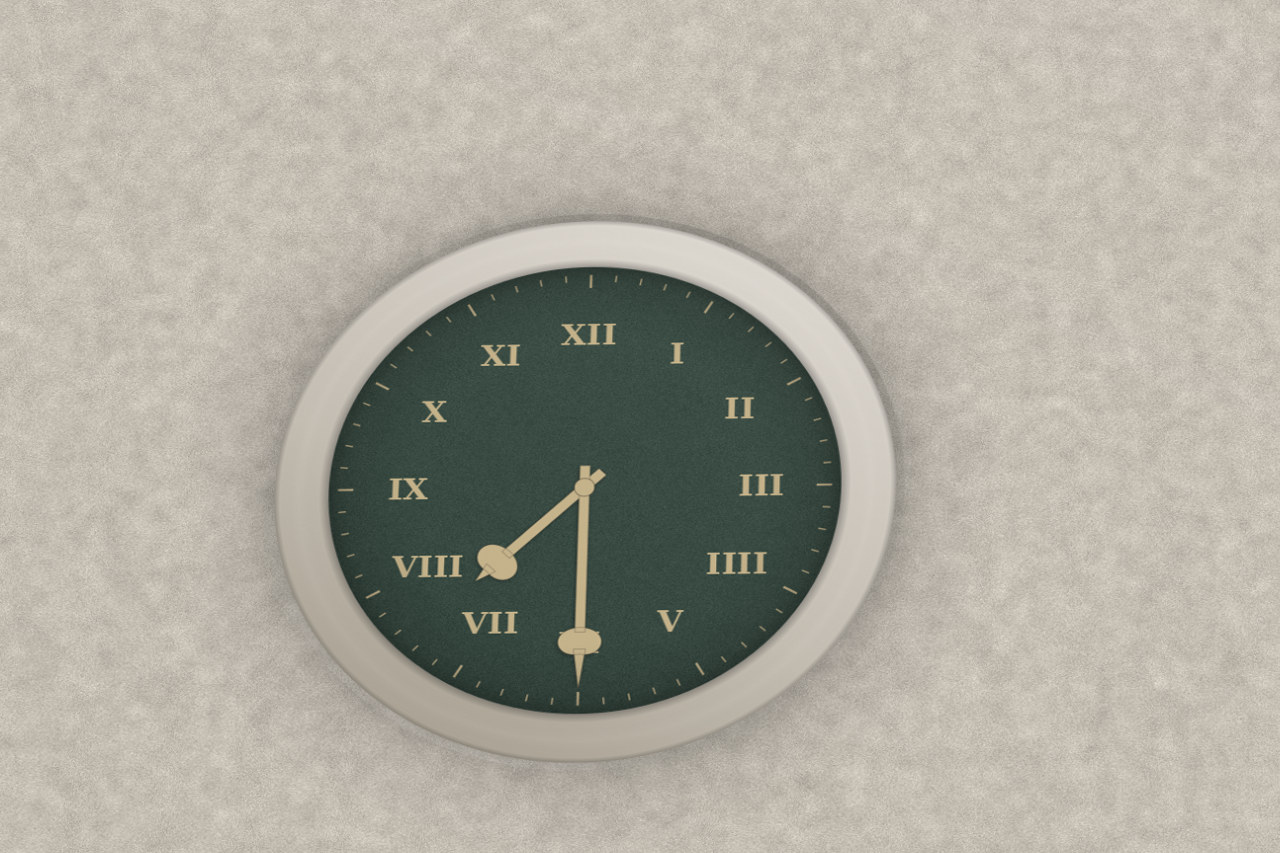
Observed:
{"hour": 7, "minute": 30}
